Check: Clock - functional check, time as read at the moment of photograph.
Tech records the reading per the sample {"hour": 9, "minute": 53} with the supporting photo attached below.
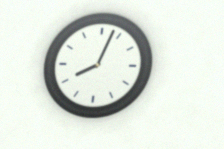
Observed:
{"hour": 8, "minute": 3}
